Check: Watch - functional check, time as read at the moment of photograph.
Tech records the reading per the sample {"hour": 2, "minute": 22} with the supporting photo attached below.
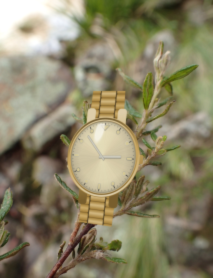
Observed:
{"hour": 2, "minute": 53}
